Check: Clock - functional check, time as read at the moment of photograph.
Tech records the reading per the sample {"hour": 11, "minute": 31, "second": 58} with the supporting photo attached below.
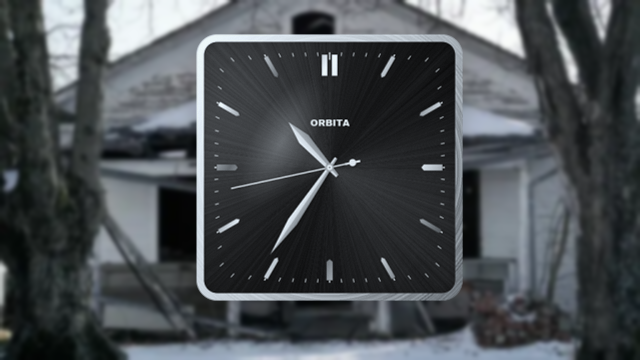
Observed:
{"hour": 10, "minute": 35, "second": 43}
